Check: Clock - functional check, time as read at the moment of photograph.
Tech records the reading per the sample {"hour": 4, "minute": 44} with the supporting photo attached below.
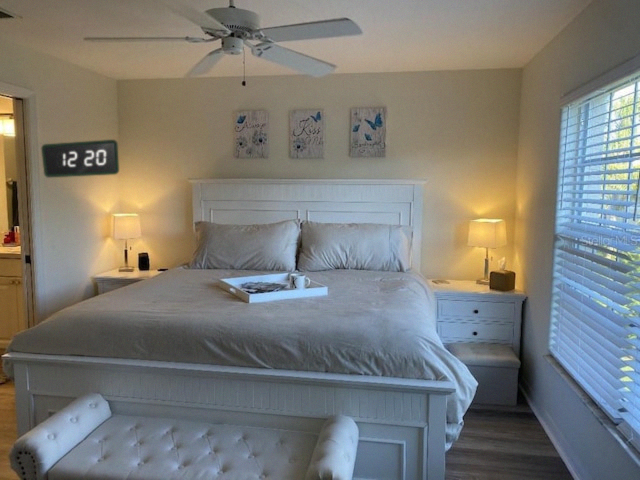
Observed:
{"hour": 12, "minute": 20}
